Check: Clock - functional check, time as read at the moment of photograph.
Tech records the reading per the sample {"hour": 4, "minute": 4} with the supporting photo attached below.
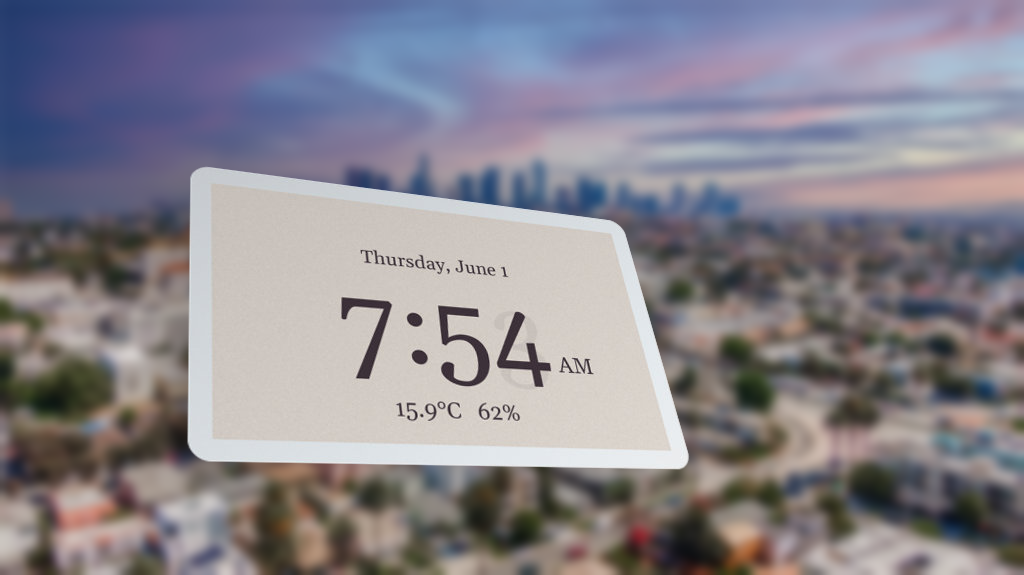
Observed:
{"hour": 7, "minute": 54}
